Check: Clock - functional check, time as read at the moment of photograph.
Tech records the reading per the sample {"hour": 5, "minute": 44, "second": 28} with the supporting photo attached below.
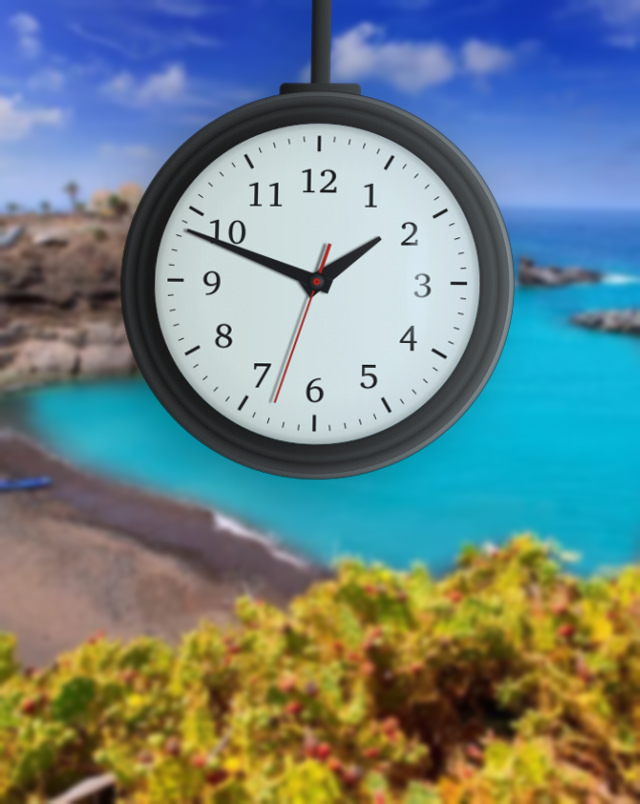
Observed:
{"hour": 1, "minute": 48, "second": 33}
